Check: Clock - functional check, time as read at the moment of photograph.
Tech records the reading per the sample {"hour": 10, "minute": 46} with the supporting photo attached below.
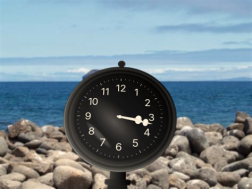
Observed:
{"hour": 3, "minute": 17}
